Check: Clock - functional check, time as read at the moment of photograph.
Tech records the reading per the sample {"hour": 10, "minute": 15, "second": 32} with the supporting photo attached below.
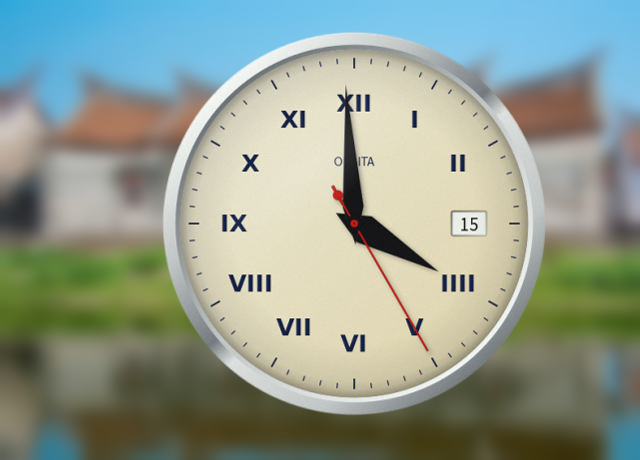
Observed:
{"hour": 3, "minute": 59, "second": 25}
